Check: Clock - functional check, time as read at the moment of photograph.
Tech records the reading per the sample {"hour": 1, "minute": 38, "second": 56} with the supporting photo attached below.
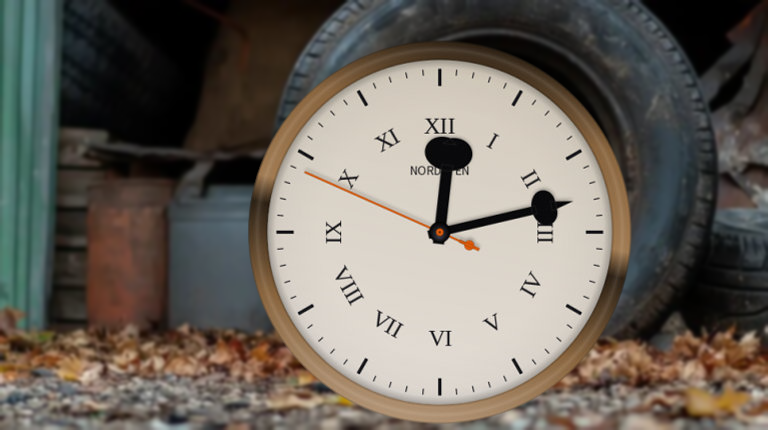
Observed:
{"hour": 12, "minute": 12, "second": 49}
